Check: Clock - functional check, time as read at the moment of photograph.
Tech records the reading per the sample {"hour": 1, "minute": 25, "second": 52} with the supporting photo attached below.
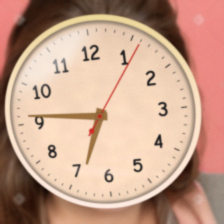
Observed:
{"hour": 6, "minute": 46, "second": 6}
